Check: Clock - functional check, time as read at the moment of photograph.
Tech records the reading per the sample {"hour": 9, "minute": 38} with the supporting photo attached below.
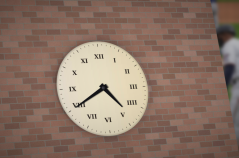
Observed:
{"hour": 4, "minute": 40}
